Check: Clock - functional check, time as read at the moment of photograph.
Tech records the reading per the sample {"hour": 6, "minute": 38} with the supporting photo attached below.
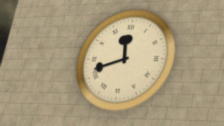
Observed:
{"hour": 11, "minute": 42}
